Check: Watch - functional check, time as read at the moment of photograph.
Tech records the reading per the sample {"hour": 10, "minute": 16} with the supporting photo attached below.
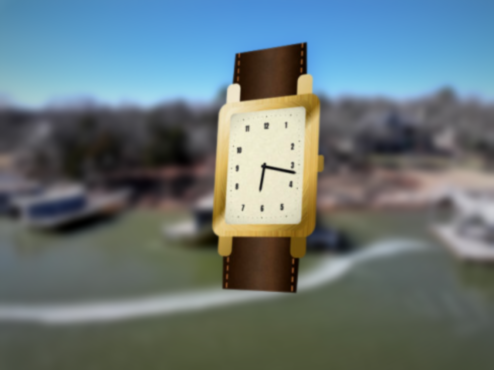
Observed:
{"hour": 6, "minute": 17}
